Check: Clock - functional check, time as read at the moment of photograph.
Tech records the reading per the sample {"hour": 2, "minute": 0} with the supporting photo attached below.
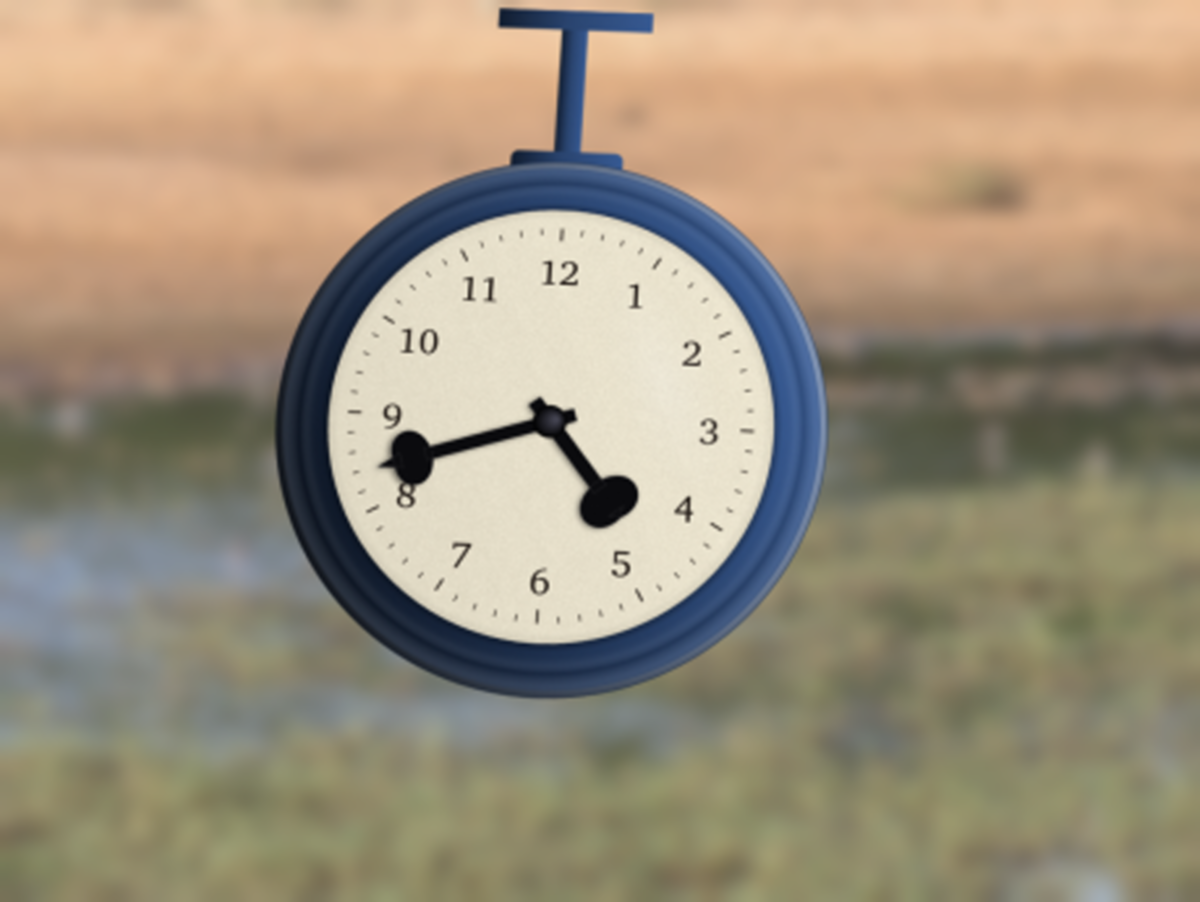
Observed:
{"hour": 4, "minute": 42}
